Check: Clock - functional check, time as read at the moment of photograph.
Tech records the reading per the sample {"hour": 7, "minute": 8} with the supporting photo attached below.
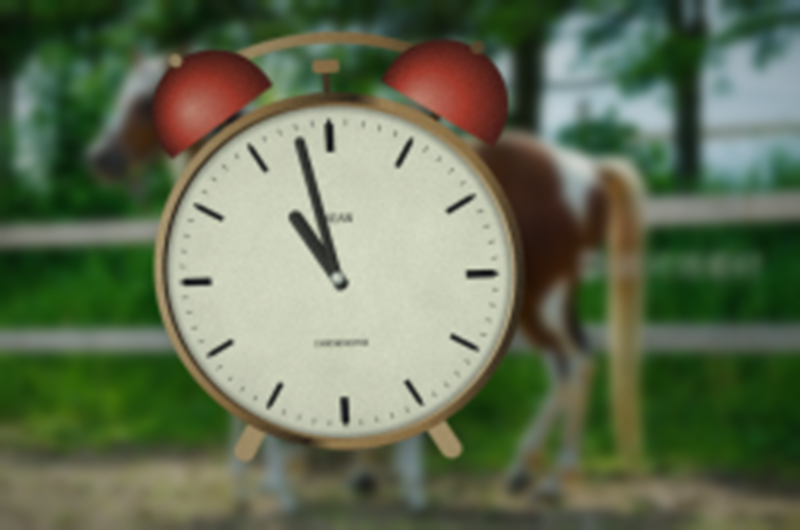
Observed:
{"hour": 10, "minute": 58}
